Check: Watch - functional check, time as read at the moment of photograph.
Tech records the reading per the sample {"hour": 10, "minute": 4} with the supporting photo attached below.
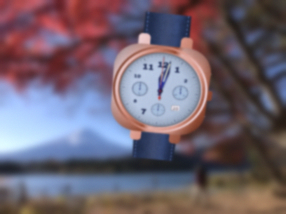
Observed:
{"hour": 12, "minute": 2}
